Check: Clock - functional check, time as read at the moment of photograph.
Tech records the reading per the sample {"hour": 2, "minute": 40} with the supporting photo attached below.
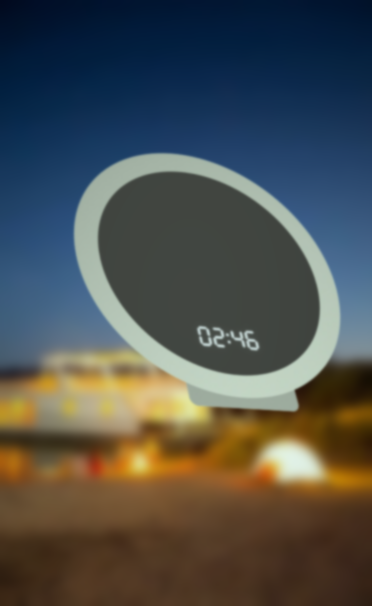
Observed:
{"hour": 2, "minute": 46}
